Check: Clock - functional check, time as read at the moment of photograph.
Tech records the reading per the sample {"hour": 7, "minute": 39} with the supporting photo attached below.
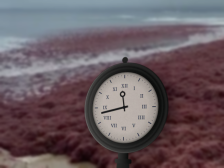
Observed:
{"hour": 11, "minute": 43}
